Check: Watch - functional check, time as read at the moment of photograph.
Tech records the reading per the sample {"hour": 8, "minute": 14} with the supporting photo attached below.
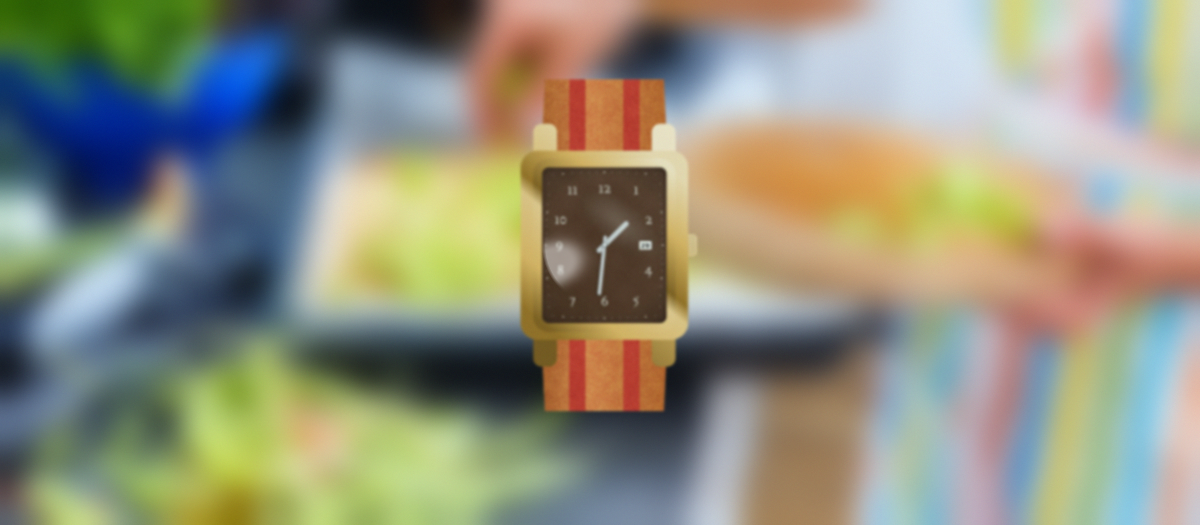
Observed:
{"hour": 1, "minute": 31}
